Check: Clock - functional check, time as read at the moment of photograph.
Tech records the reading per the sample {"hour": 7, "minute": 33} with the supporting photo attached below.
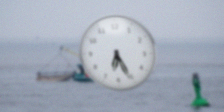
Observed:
{"hour": 6, "minute": 26}
